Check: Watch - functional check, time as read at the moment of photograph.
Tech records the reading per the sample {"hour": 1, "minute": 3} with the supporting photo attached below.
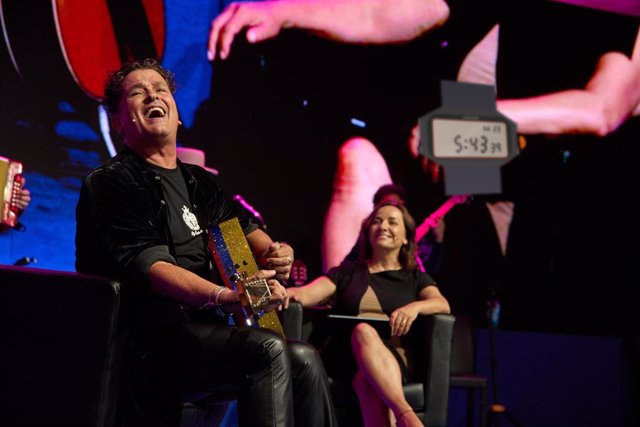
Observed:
{"hour": 5, "minute": 43}
